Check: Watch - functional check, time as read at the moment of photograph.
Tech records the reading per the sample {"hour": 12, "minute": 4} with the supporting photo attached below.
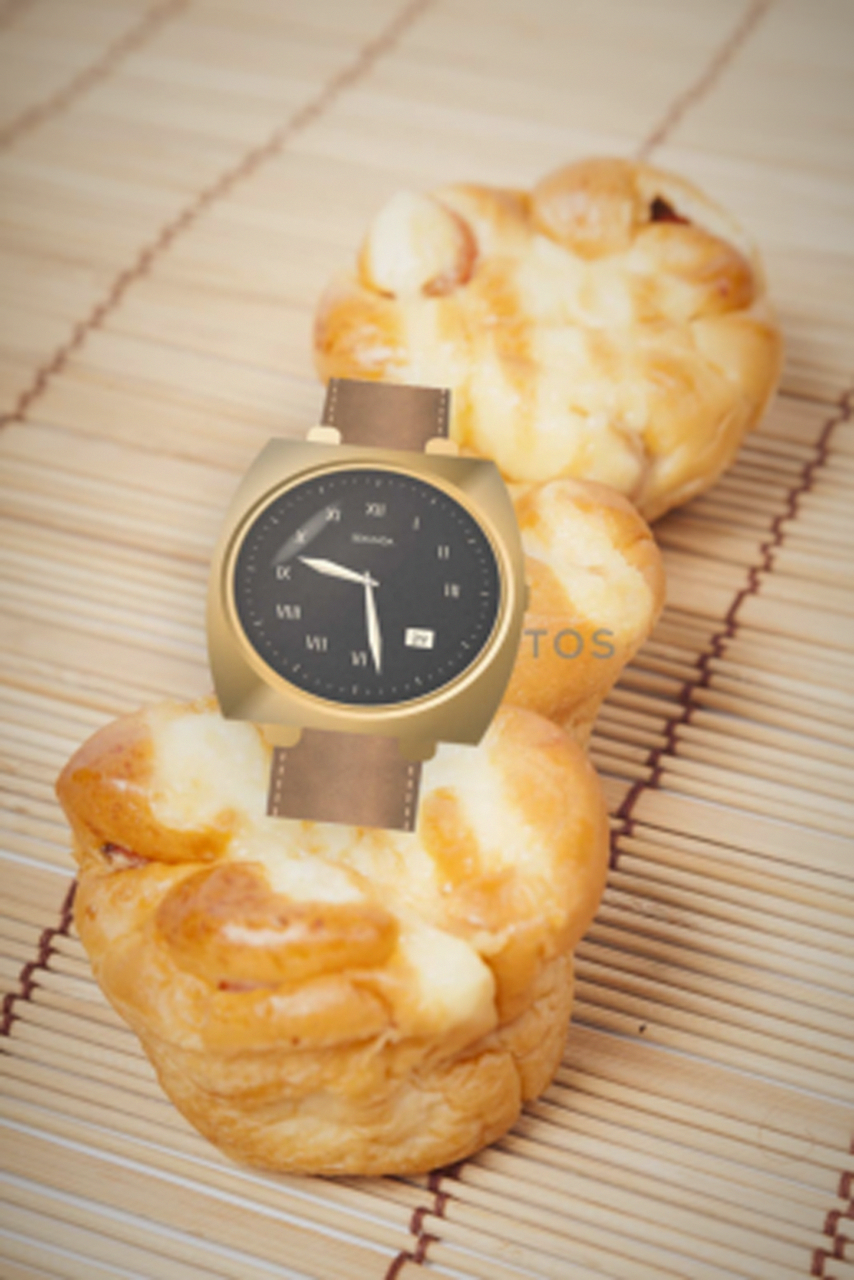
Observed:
{"hour": 9, "minute": 28}
